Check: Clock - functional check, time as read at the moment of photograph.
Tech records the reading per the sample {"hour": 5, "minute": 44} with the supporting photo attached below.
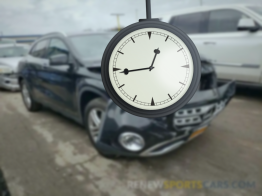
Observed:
{"hour": 12, "minute": 44}
